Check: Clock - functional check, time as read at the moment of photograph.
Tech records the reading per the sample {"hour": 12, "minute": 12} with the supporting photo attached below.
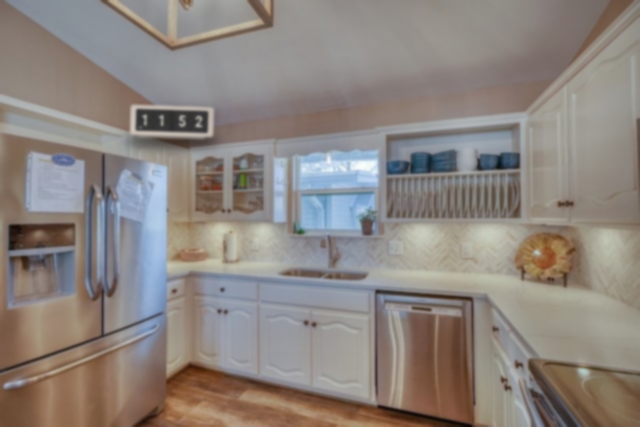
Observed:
{"hour": 11, "minute": 52}
